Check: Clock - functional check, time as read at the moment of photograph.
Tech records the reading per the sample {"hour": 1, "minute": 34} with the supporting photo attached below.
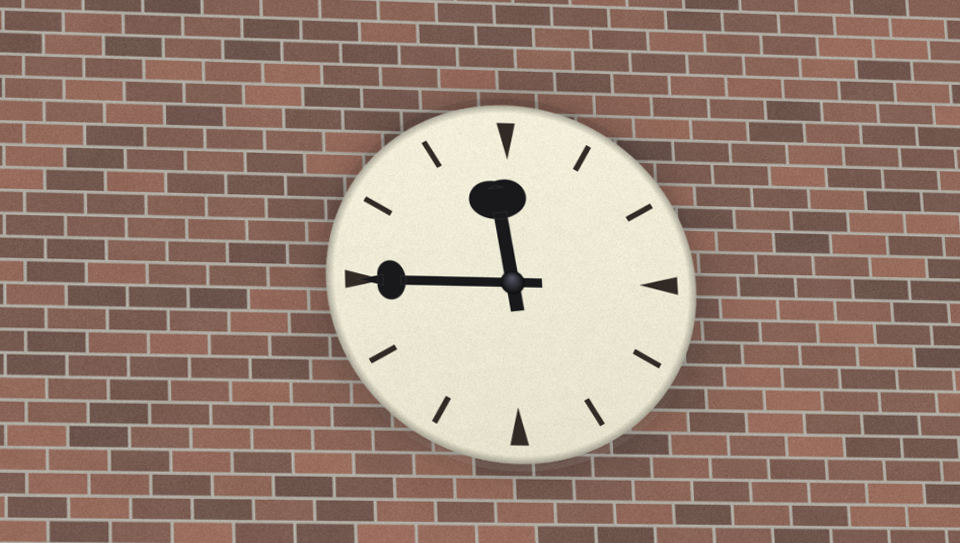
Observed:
{"hour": 11, "minute": 45}
